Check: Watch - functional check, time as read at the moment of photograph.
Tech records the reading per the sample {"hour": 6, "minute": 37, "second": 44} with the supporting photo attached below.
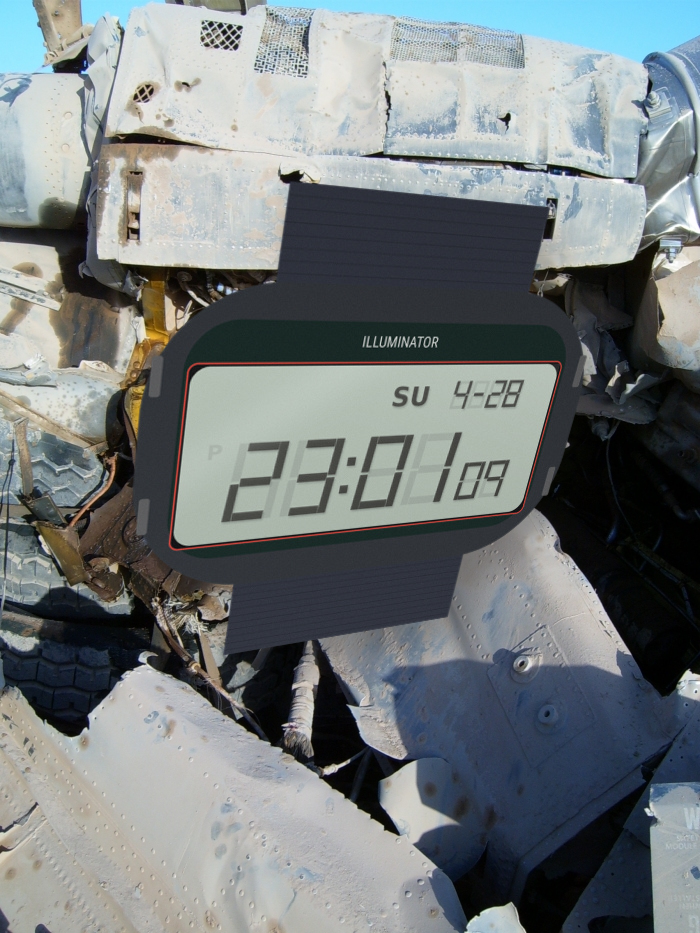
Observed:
{"hour": 23, "minute": 1, "second": 9}
